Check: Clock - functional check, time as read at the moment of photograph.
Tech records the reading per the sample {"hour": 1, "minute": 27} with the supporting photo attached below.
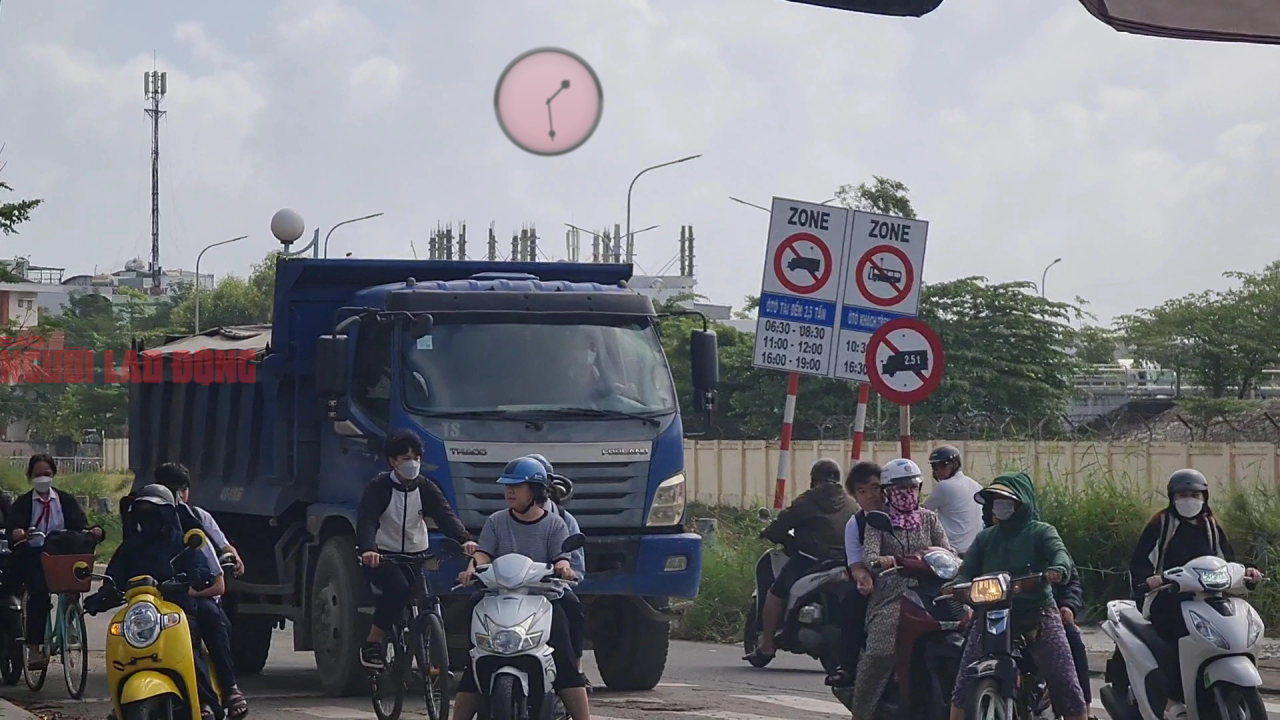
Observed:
{"hour": 1, "minute": 29}
